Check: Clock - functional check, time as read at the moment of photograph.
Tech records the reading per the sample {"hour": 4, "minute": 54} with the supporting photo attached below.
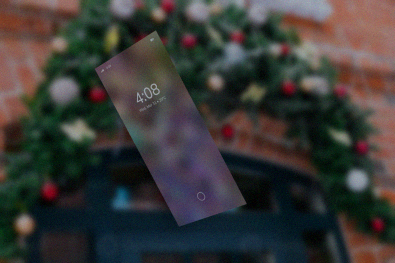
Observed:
{"hour": 4, "minute": 8}
